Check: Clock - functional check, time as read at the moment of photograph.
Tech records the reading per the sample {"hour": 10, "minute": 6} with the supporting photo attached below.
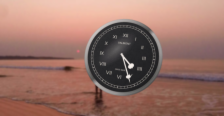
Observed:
{"hour": 4, "minute": 26}
